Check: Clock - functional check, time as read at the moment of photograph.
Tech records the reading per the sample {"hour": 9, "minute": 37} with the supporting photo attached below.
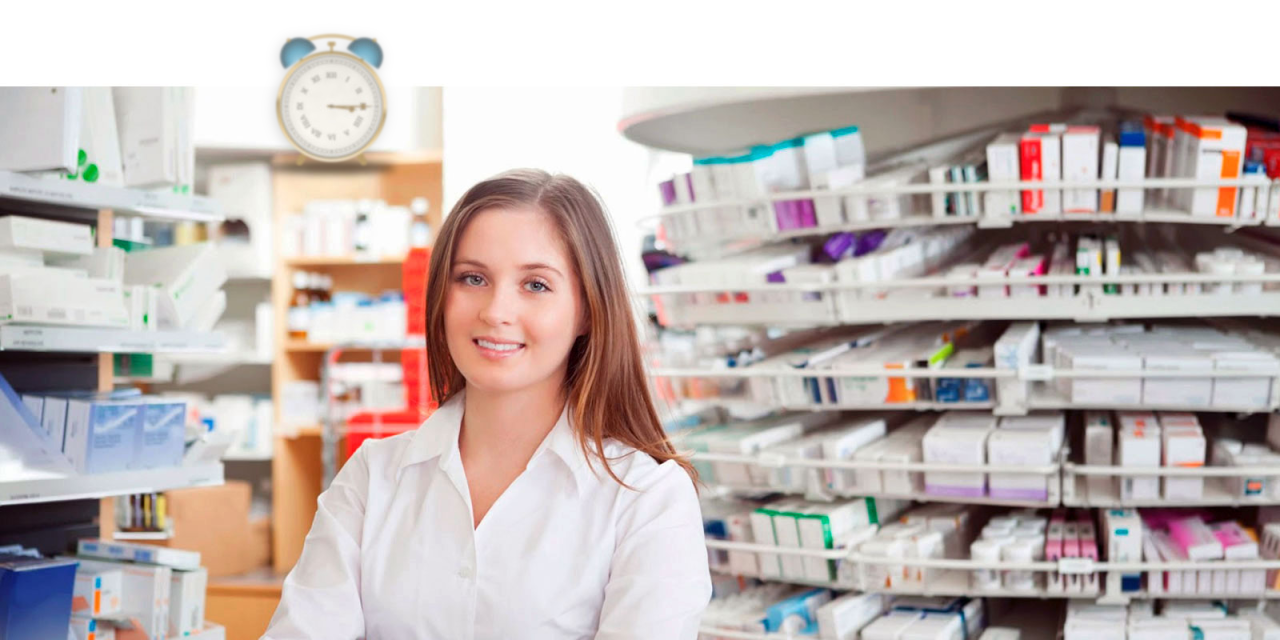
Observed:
{"hour": 3, "minute": 15}
